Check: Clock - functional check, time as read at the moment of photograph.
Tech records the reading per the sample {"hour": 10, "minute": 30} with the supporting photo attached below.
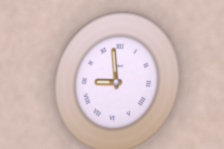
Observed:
{"hour": 8, "minute": 58}
